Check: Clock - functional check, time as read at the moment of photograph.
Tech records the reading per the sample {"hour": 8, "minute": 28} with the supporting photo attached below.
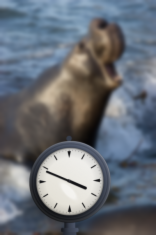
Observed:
{"hour": 3, "minute": 49}
